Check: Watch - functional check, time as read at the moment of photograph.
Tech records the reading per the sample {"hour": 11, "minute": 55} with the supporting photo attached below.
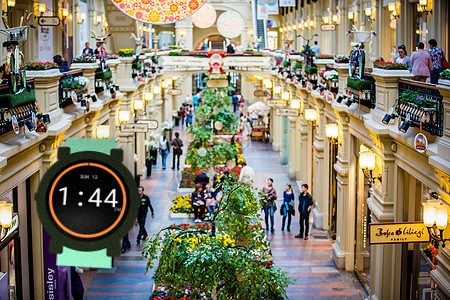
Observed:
{"hour": 1, "minute": 44}
